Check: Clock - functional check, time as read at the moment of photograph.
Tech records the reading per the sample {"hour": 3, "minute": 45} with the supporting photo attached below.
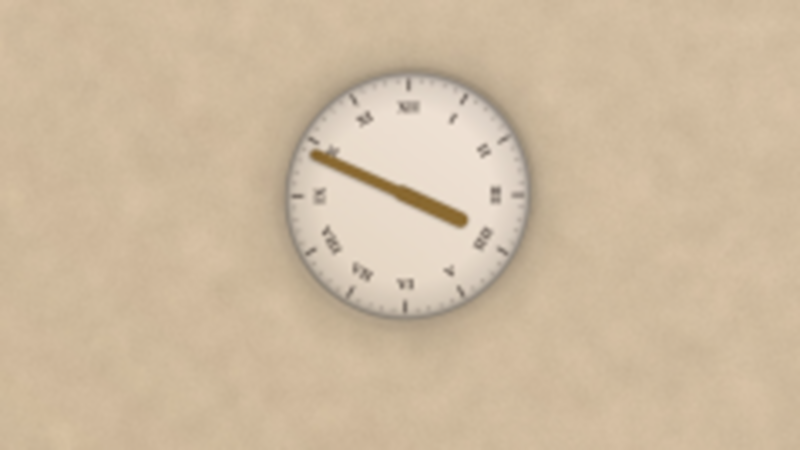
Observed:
{"hour": 3, "minute": 49}
